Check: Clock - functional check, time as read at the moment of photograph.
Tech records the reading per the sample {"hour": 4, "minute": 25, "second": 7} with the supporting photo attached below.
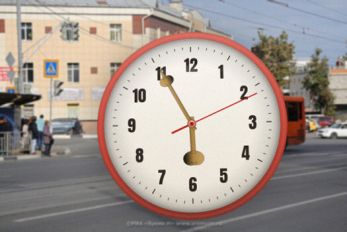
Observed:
{"hour": 5, "minute": 55, "second": 11}
